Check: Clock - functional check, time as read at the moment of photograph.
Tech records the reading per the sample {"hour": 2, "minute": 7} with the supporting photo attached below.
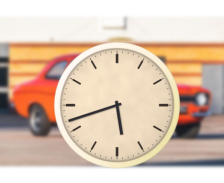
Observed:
{"hour": 5, "minute": 42}
